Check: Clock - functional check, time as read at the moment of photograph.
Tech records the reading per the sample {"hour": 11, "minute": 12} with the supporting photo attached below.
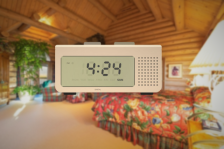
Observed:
{"hour": 4, "minute": 24}
